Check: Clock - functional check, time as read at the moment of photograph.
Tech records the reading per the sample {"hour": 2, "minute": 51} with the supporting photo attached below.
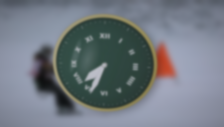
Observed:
{"hour": 7, "minute": 34}
